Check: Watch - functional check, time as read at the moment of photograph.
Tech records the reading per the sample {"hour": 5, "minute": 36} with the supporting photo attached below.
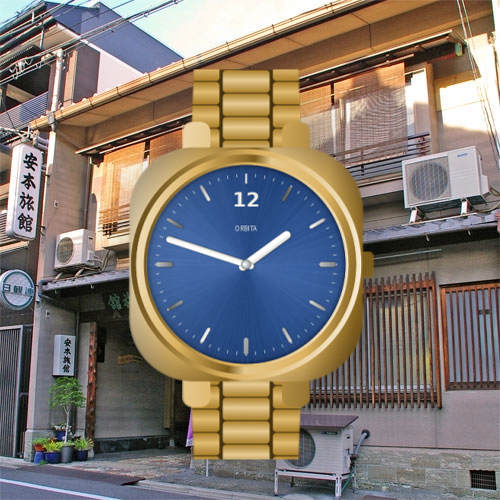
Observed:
{"hour": 1, "minute": 48}
